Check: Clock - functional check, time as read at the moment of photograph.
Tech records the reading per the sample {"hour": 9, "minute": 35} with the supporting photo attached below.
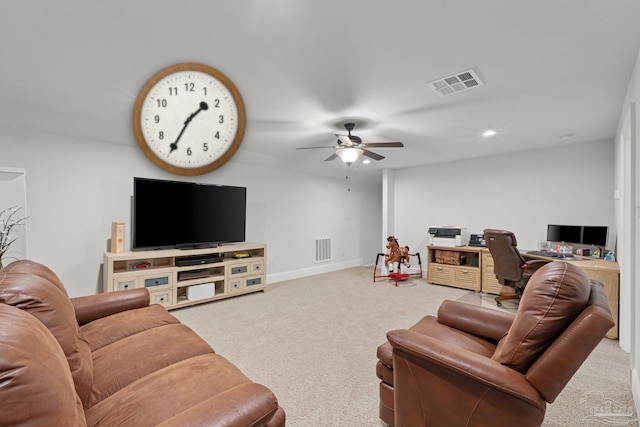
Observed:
{"hour": 1, "minute": 35}
